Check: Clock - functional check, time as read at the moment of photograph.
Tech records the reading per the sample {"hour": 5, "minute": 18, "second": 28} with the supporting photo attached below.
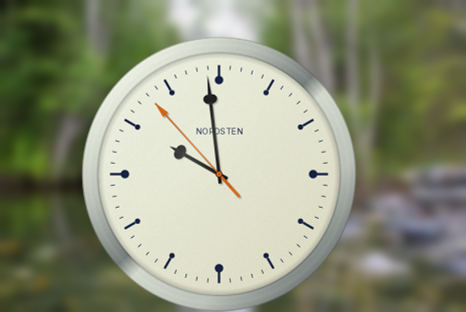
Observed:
{"hour": 9, "minute": 58, "second": 53}
